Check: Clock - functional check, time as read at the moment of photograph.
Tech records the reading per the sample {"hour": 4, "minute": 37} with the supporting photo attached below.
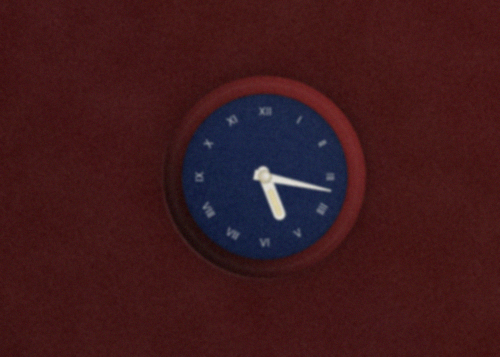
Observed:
{"hour": 5, "minute": 17}
